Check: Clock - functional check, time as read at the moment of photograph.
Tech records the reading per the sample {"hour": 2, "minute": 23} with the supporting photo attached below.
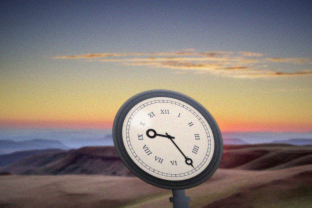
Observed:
{"hour": 9, "minute": 25}
